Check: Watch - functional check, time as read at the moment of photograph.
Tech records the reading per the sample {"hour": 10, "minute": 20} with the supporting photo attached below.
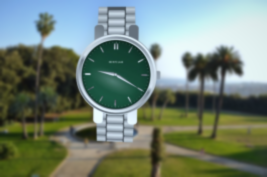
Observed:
{"hour": 9, "minute": 20}
